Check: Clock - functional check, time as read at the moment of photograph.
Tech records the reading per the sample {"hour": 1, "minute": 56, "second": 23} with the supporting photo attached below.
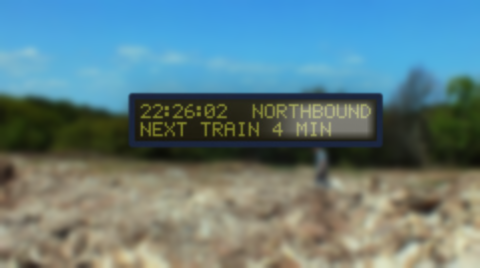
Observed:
{"hour": 22, "minute": 26, "second": 2}
